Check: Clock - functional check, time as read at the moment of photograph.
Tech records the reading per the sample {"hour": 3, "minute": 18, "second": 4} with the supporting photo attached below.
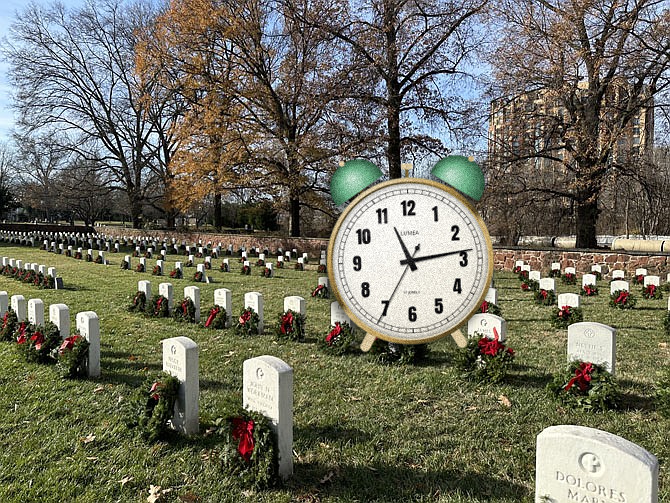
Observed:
{"hour": 11, "minute": 13, "second": 35}
